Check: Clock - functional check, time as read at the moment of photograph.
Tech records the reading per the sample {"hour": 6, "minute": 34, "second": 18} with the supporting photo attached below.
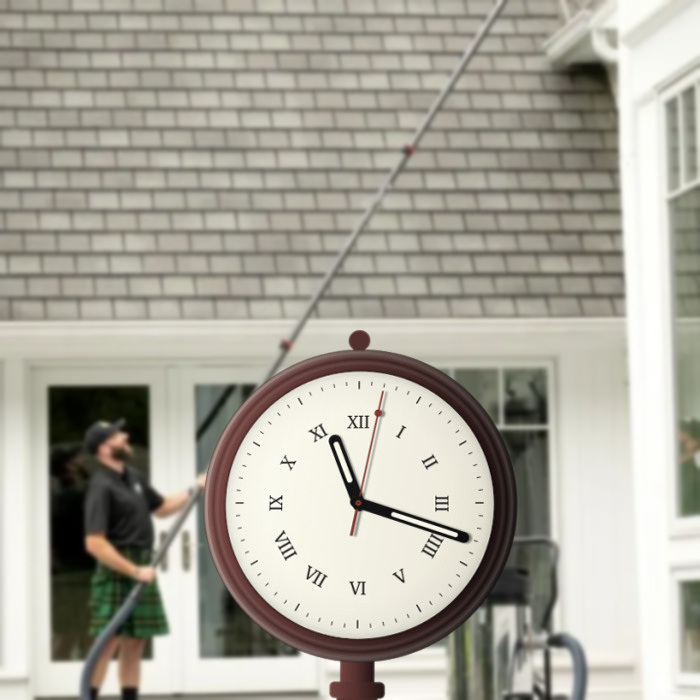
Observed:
{"hour": 11, "minute": 18, "second": 2}
